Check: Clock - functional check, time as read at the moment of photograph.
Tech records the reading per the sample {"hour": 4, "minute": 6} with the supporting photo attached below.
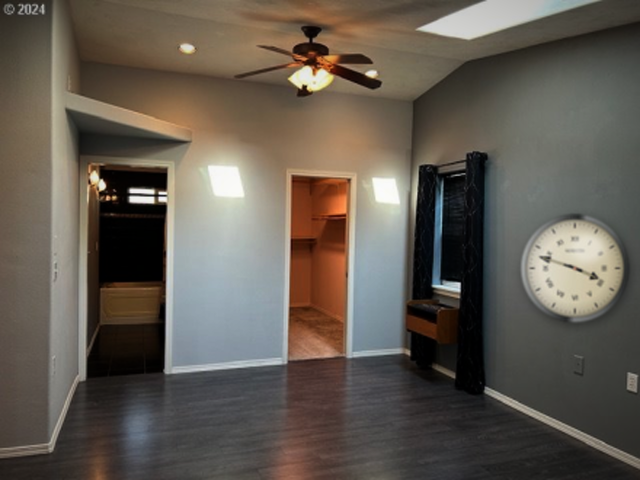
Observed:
{"hour": 3, "minute": 48}
